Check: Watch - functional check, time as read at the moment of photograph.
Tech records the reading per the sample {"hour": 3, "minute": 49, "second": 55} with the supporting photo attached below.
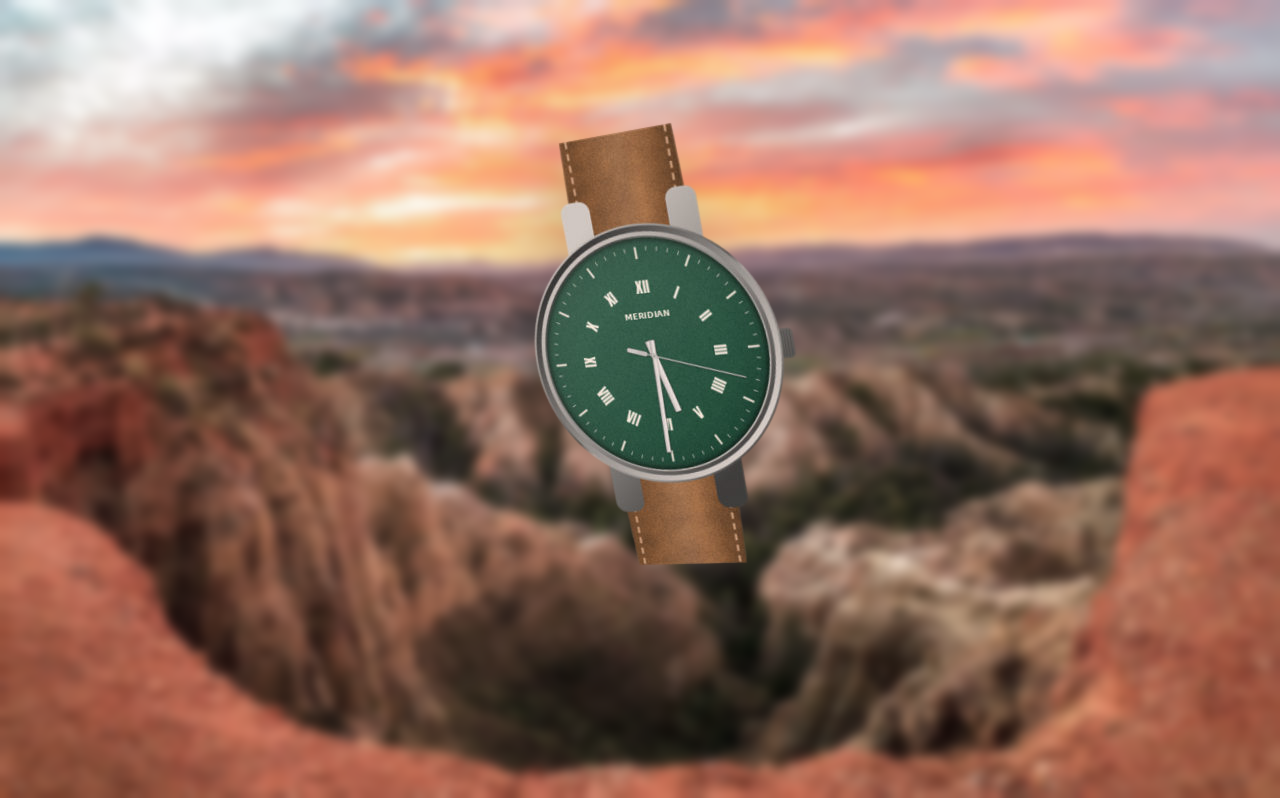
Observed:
{"hour": 5, "minute": 30, "second": 18}
